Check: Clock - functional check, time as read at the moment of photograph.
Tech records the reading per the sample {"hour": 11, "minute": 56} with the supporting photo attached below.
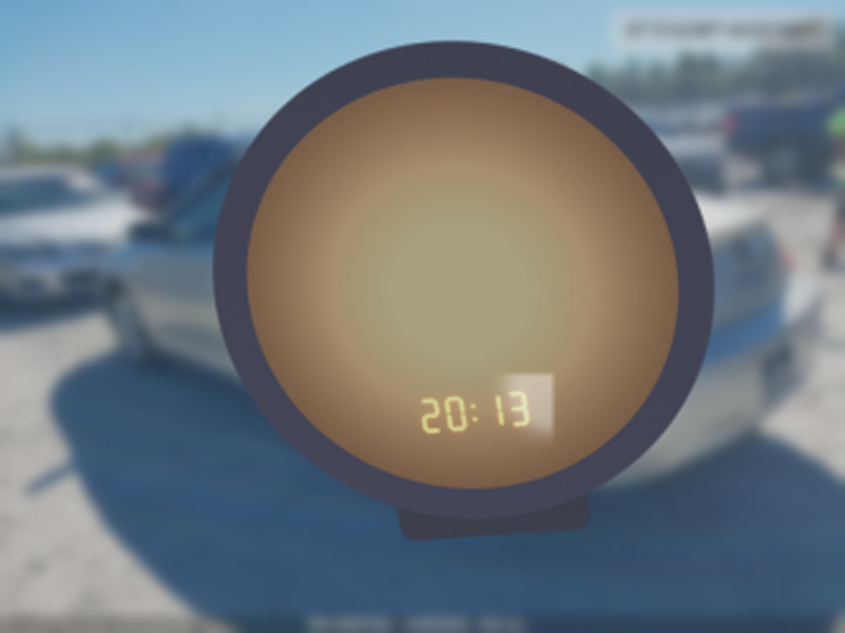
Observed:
{"hour": 20, "minute": 13}
